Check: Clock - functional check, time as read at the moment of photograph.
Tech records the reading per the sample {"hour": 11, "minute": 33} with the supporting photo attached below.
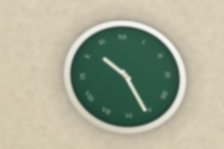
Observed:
{"hour": 10, "minute": 26}
